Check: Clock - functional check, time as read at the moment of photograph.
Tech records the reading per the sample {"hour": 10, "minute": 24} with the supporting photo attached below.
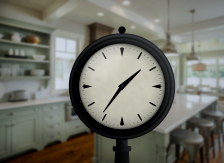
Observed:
{"hour": 1, "minute": 36}
